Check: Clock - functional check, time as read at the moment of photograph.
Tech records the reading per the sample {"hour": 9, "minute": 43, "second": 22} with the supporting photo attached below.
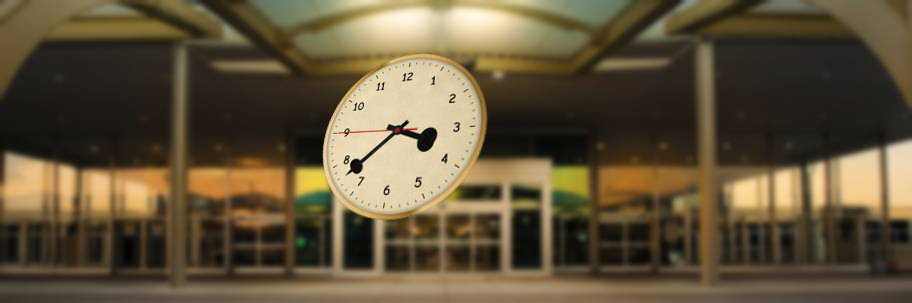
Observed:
{"hour": 3, "minute": 37, "second": 45}
